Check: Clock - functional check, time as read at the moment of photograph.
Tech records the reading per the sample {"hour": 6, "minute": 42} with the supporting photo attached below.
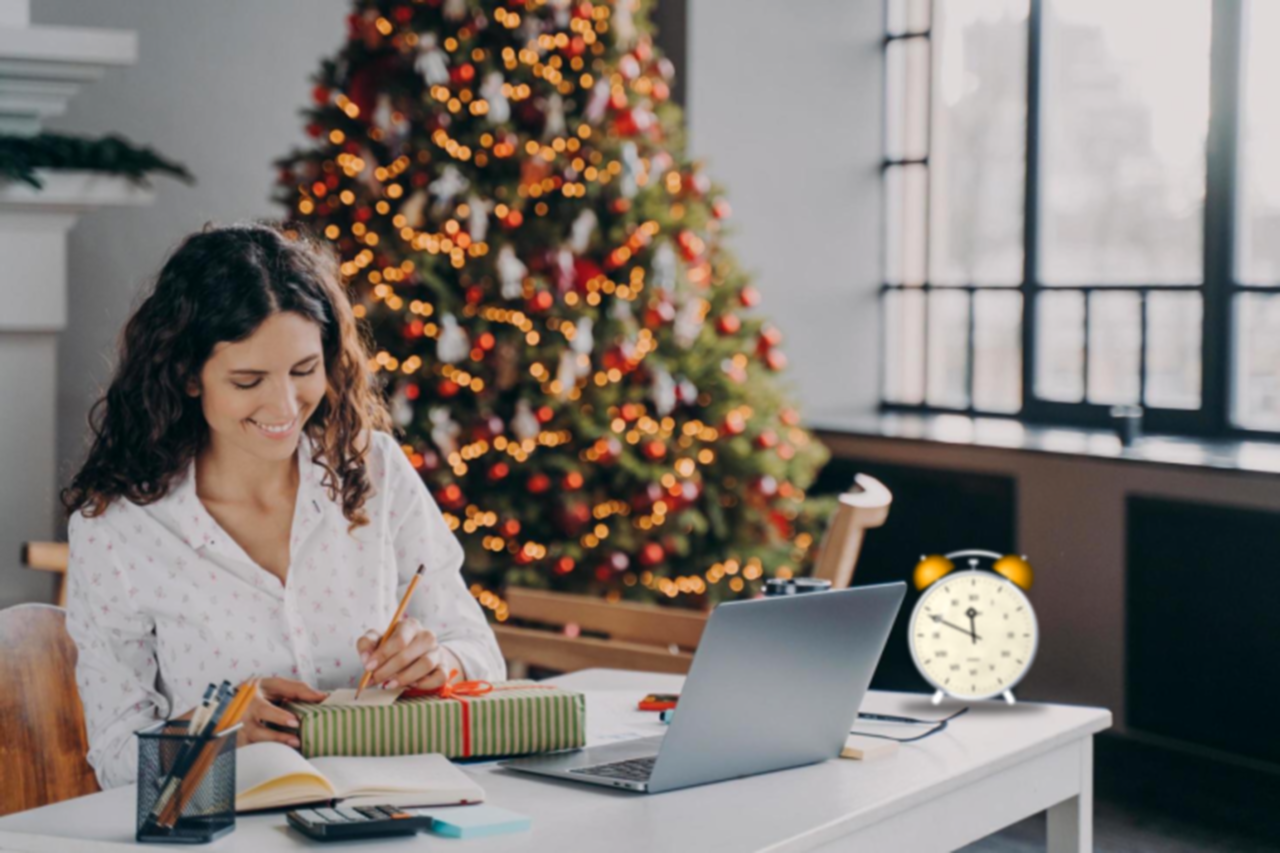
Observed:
{"hour": 11, "minute": 49}
